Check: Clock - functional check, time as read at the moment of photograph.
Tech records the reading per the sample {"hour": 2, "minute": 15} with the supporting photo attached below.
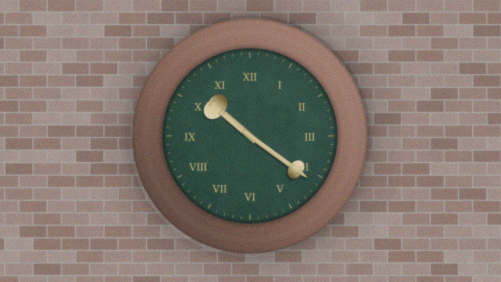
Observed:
{"hour": 10, "minute": 21}
